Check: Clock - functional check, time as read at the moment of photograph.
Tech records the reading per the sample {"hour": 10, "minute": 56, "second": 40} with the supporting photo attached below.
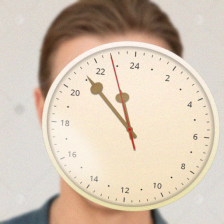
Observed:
{"hour": 22, "minute": 52, "second": 57}
